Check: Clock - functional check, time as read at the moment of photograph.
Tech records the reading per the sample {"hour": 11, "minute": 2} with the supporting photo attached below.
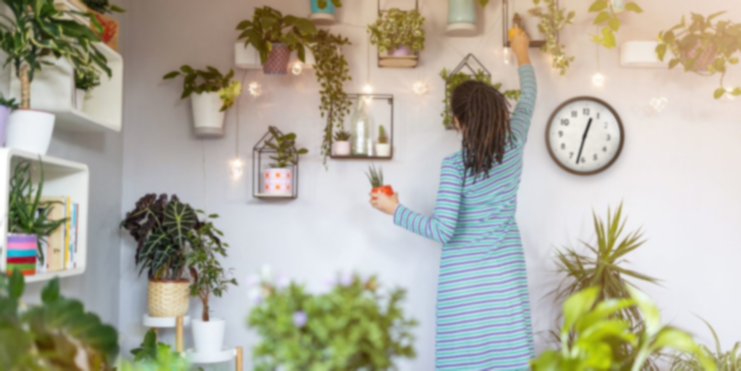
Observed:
{"hour": 12, "minute": 32}
